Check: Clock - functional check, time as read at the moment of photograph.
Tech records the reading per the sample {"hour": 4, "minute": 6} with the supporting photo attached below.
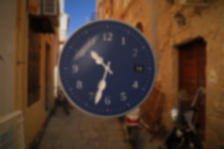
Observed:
{"hour": 10, "minute": 33}
